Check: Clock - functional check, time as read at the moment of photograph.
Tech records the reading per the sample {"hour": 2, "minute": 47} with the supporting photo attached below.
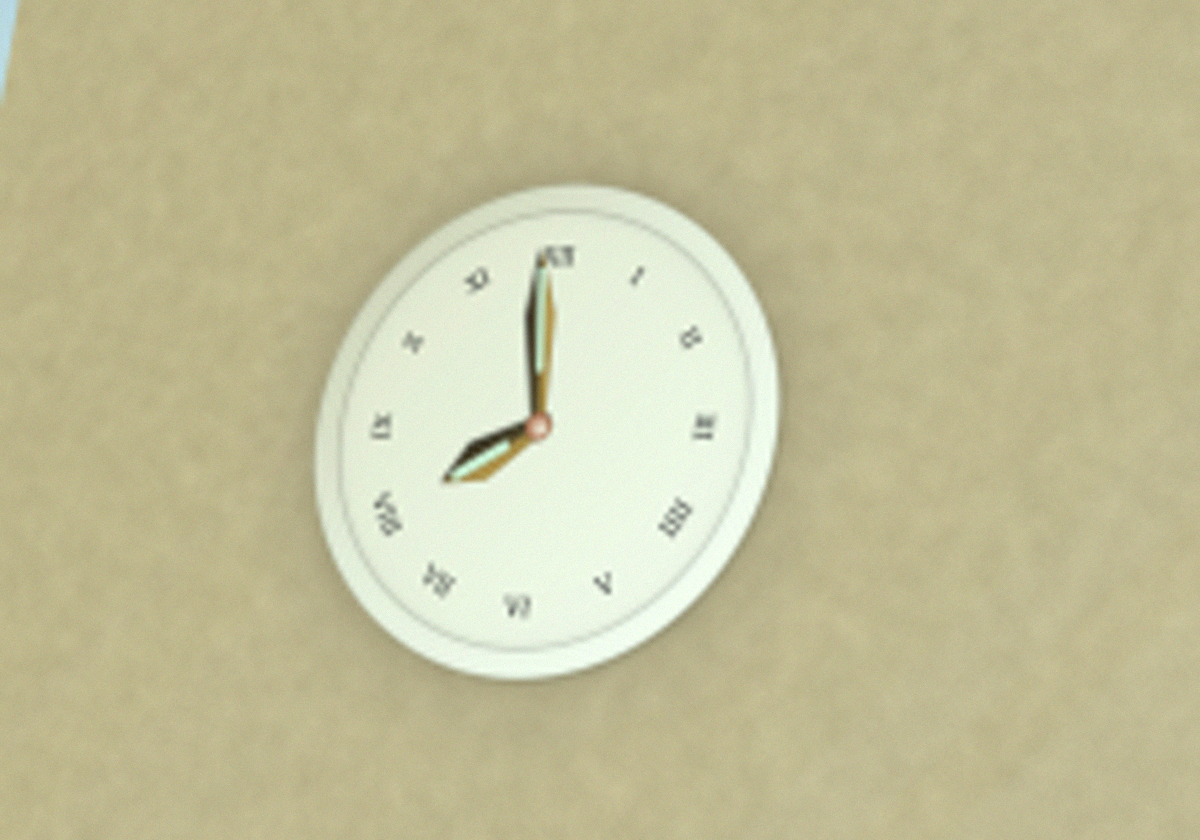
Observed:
{"hour": 7, "minute": 59}
